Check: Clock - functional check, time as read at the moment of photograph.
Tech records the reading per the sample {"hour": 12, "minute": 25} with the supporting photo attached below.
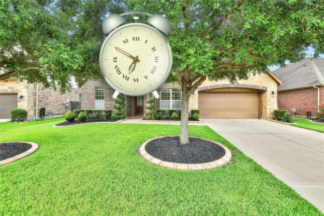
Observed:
{"hour": 6, "minute": 50}
